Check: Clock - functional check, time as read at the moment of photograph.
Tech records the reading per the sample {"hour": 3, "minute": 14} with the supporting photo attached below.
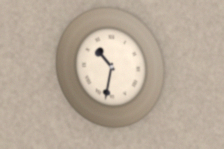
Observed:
{"hour": 10, "minute": 32}
